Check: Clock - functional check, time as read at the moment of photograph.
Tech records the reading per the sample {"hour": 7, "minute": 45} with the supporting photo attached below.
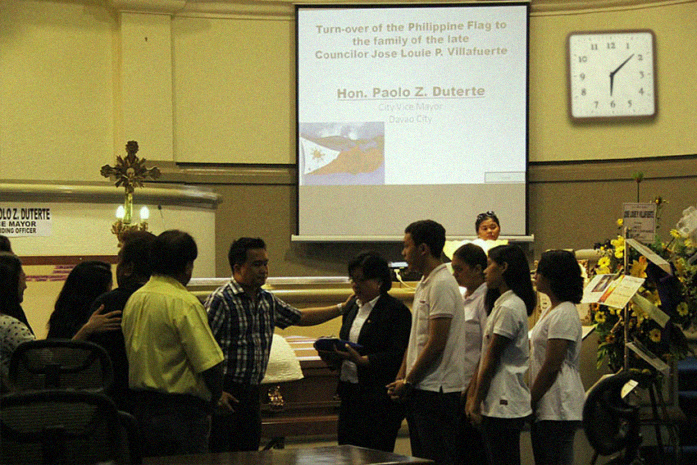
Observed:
{"hour": 6, "minute": 8}
